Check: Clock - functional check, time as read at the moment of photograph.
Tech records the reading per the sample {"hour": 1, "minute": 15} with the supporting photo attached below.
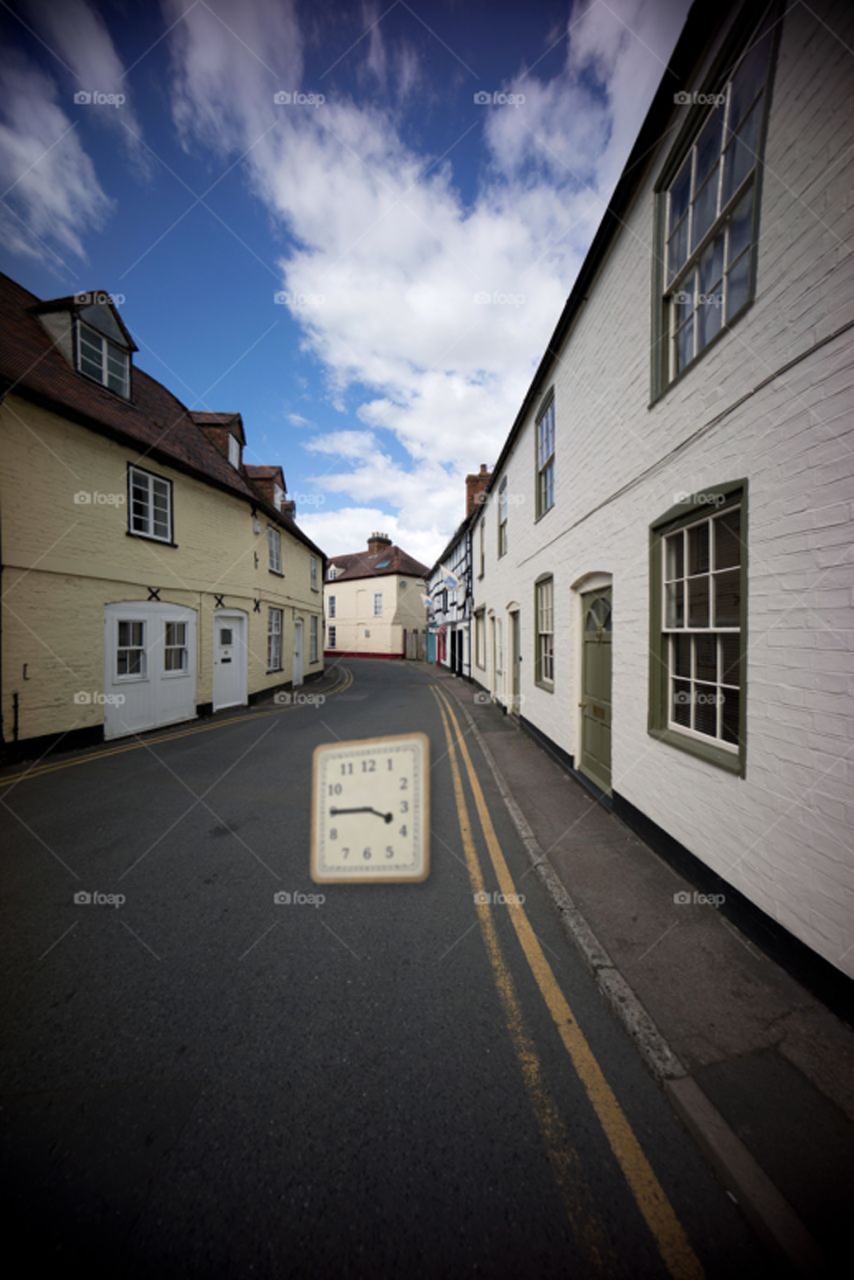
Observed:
{"hour": 3, "minute": 45}
